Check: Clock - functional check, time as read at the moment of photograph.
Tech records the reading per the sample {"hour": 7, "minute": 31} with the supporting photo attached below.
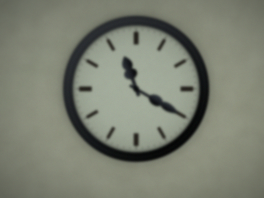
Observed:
{"hour": 11, "minute": 20}
